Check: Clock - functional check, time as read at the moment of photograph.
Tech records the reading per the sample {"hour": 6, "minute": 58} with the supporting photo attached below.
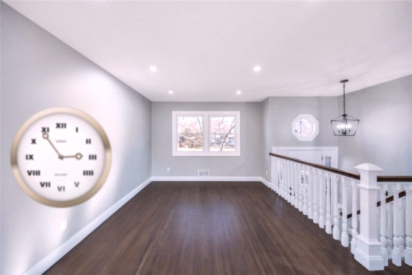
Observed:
{"hour": 2, "minute": 54}
